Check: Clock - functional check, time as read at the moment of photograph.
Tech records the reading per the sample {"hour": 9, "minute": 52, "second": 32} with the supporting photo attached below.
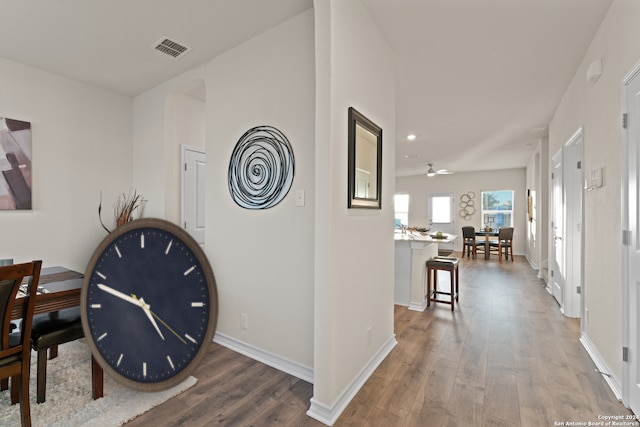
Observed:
{"hour": 4, "minute": 48, "second": 21}
